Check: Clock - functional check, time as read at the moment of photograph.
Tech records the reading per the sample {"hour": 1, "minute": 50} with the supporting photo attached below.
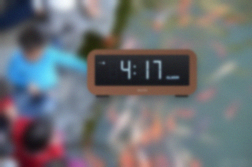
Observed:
{"hour": 4, "minute": 17}
